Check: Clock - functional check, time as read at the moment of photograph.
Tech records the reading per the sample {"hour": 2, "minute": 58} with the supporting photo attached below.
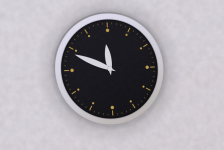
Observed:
{"hour": 11, "minute": 49}
